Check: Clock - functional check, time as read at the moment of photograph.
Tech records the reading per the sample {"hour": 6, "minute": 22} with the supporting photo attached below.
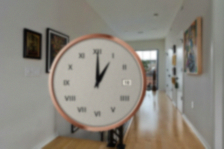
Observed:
{"hour": 1, "minute": 0}
